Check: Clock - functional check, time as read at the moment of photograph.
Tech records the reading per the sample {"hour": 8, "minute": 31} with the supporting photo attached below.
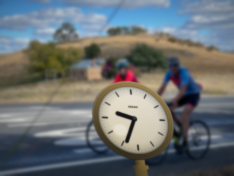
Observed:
{"hour": 9, "minute": 34}
